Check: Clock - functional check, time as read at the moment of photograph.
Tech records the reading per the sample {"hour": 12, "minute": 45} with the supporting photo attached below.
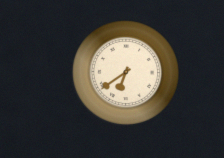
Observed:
{"hour": 6, "minute": 39}
